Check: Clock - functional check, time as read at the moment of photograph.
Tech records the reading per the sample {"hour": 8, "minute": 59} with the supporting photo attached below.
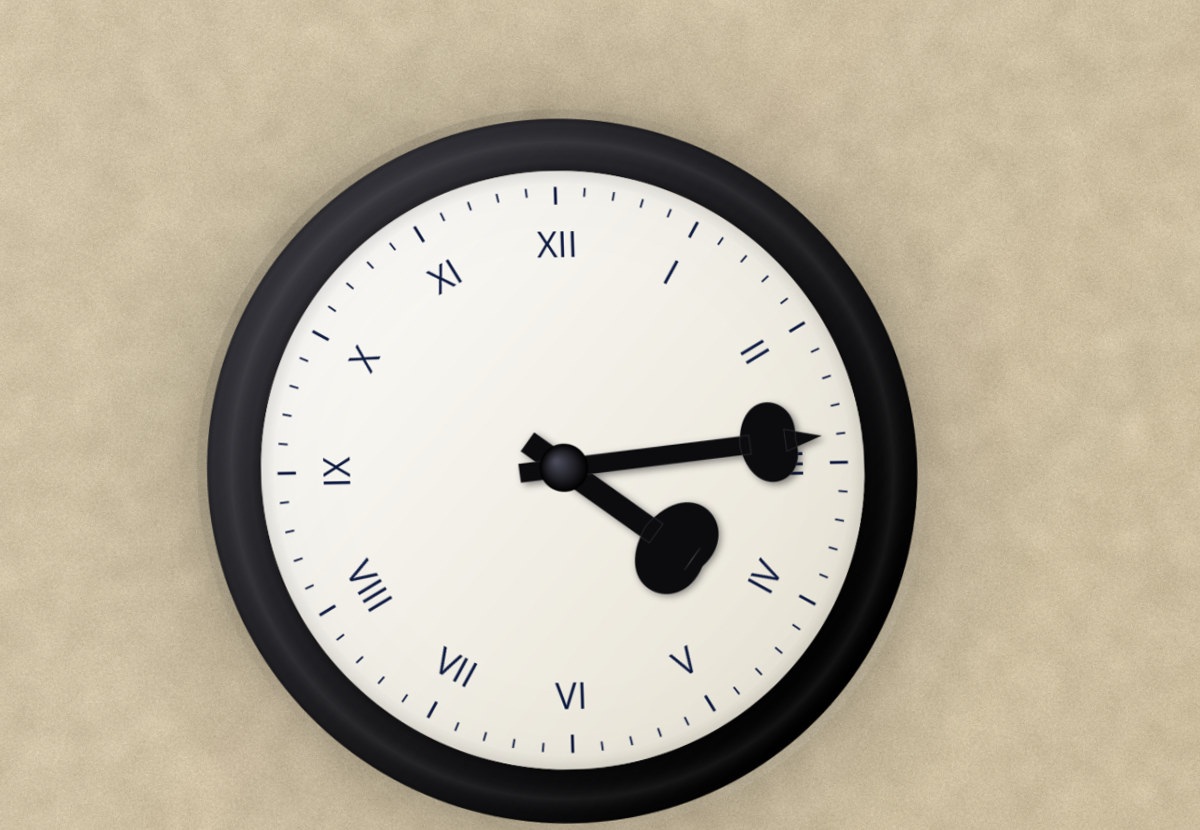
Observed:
{"hour": 4, "minute": 14}
